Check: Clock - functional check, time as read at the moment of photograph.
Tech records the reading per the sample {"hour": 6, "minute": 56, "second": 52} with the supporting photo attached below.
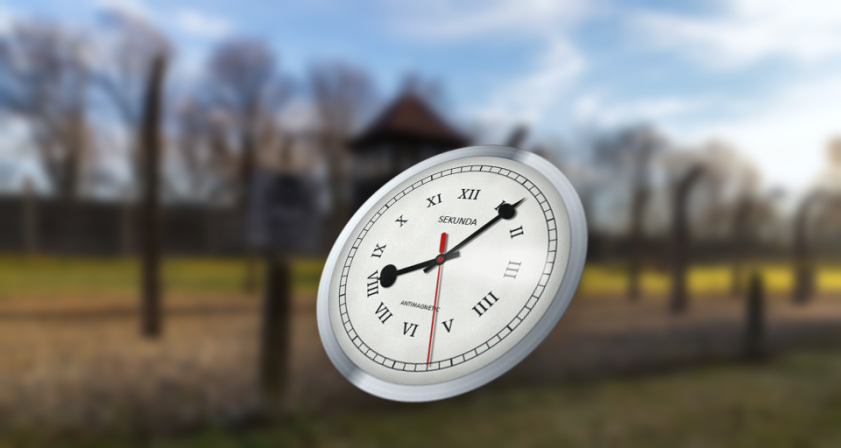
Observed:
{"hour": 8, "minute": 6, "second": 27}
